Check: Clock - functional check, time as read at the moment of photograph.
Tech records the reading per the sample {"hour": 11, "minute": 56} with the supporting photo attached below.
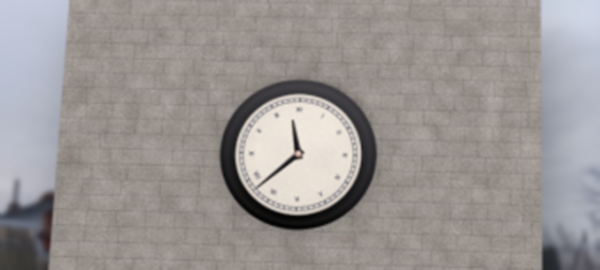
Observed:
{"hour": 11, "minute": 38}
